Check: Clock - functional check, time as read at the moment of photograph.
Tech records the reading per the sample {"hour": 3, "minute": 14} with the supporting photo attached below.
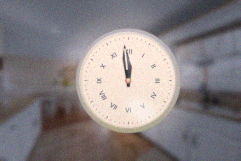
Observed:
{"hour": 11, "minute": 59}
